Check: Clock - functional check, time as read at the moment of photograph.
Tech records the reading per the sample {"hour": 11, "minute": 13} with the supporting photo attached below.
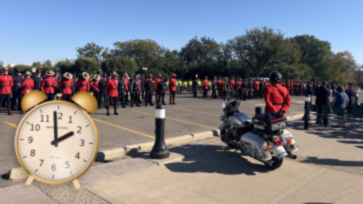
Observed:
{"hour": 1, "minute": 59}
